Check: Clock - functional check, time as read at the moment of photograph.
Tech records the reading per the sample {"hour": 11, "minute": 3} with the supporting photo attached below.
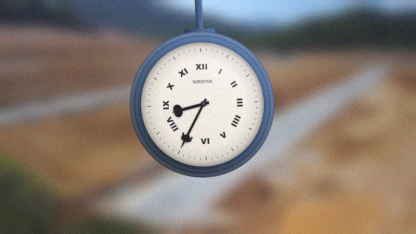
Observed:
{"hour": 8, "minute": 35}
